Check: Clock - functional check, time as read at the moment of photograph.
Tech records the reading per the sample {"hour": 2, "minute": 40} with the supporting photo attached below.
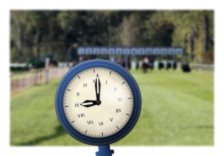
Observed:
{"hour": 9, "minute": 1}
